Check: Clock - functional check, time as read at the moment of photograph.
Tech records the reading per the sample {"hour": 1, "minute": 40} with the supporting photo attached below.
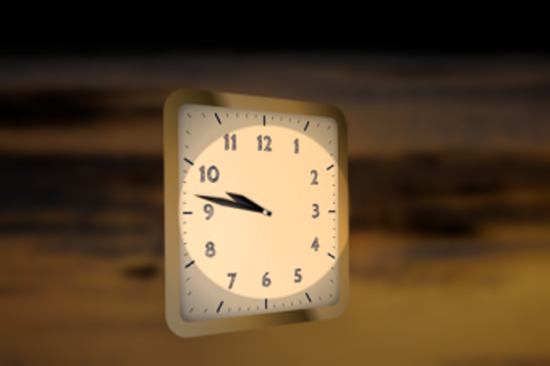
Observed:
{"hour": 9, "minute": 47}
